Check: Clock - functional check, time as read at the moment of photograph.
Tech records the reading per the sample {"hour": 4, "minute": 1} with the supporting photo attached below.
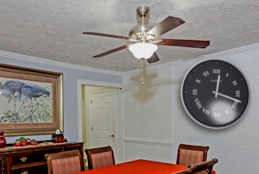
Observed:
{"hour": 12, "minute": 18}
